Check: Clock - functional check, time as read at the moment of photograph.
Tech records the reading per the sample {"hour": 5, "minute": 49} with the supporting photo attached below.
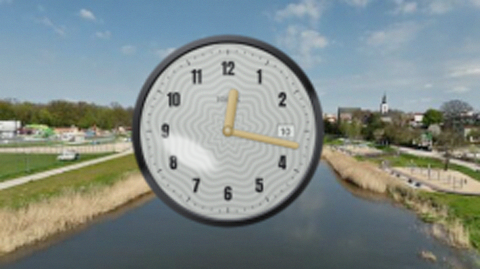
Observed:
{"hour": 12, "minute": 17}
